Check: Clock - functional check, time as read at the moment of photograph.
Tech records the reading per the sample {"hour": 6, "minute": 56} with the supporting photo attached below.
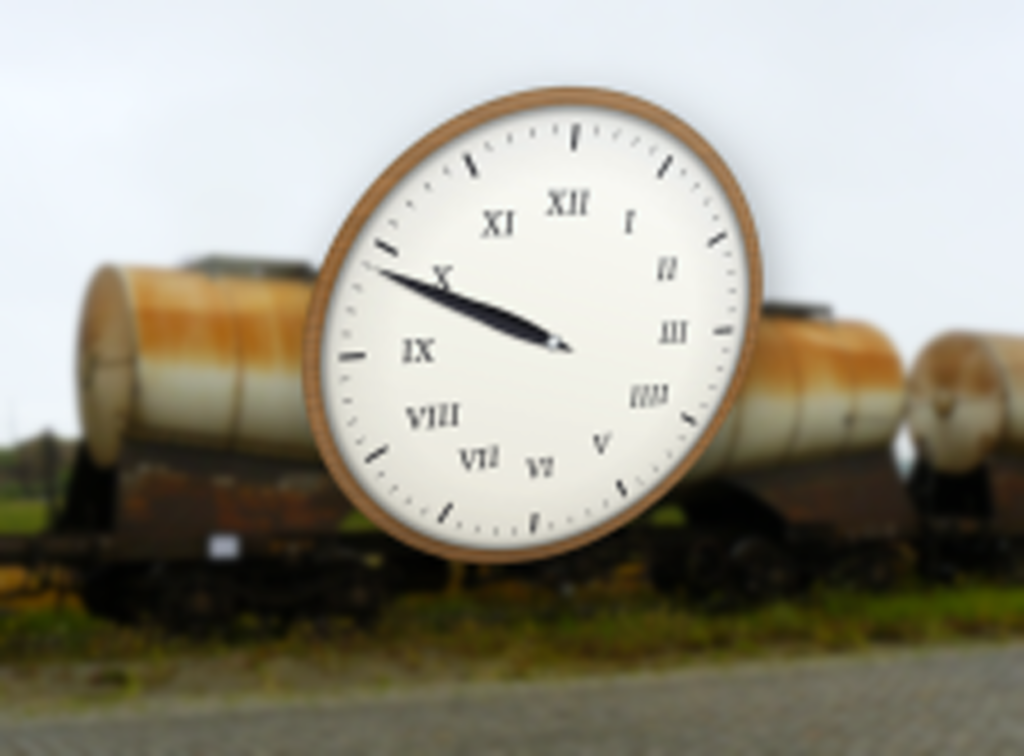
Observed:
{"hour": 9, "minute": 49}
